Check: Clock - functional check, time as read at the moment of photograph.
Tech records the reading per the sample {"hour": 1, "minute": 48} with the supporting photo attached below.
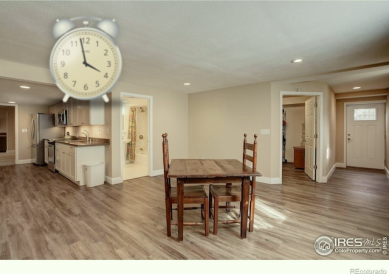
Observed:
{"hour": 3, "minute": 58}
